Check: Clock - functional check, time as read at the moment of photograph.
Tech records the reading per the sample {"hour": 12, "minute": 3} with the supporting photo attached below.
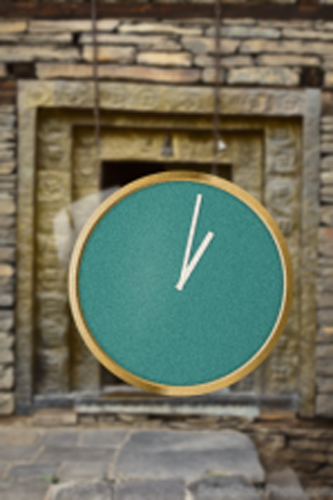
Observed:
{"hour": 1, "minute": 2}
